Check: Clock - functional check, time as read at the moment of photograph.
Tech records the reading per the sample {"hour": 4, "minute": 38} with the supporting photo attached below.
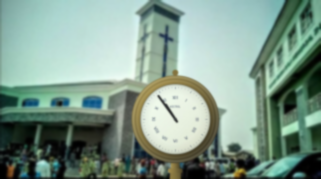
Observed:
{"hour": 10, "minute": 54}
